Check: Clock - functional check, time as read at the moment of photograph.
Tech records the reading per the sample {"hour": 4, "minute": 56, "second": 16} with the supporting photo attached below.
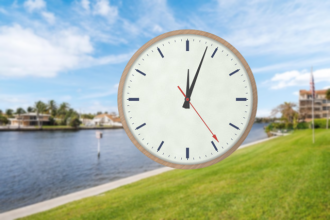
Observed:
{"hour": 12, "minute": 3, "second": 24}
